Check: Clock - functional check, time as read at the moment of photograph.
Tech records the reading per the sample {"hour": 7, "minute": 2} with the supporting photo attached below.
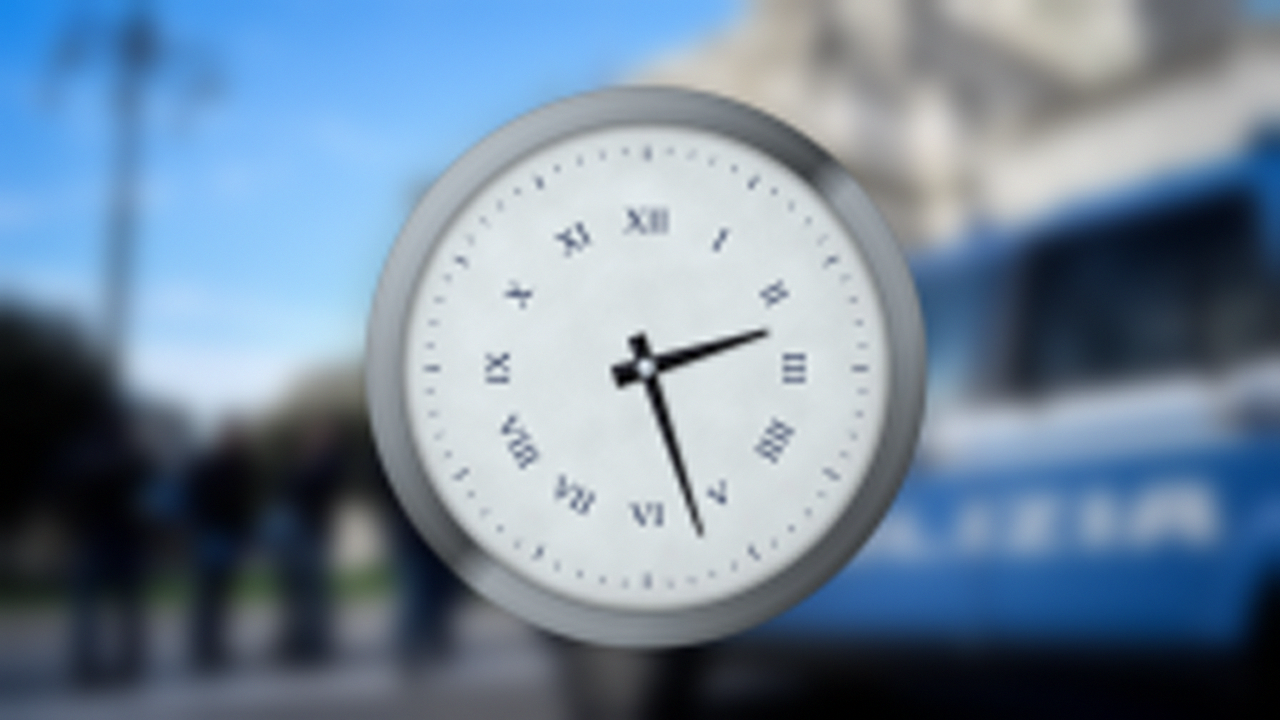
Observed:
{"hour": 2, "minute": 27}
